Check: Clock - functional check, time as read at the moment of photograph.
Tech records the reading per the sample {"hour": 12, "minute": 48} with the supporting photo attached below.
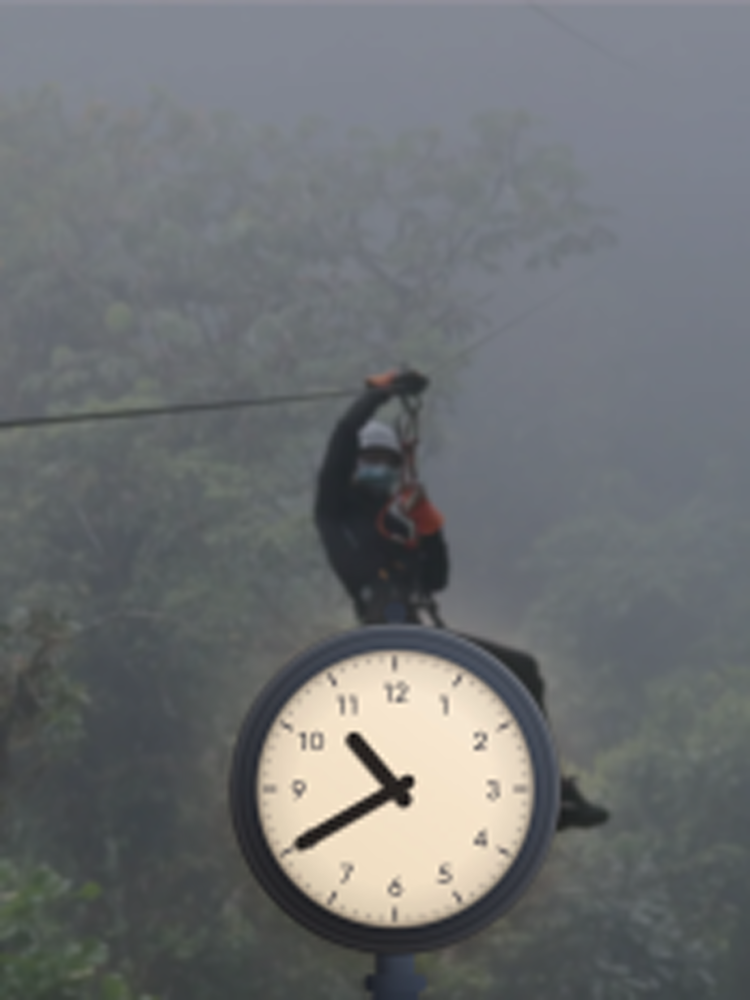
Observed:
{"hour": 10, "minute": 40}
